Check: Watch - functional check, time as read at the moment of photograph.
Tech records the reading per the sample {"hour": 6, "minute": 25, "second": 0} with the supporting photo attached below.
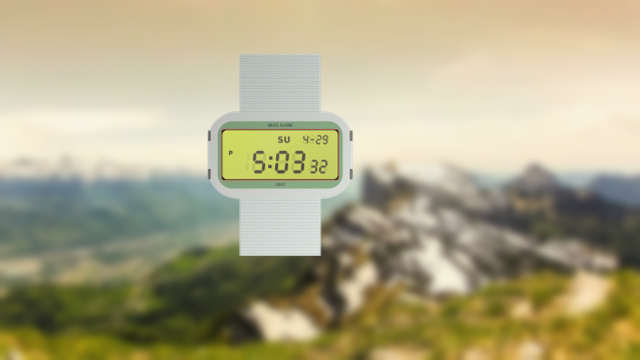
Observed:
{"hour": 5, "minute": 3, "second": 32}
